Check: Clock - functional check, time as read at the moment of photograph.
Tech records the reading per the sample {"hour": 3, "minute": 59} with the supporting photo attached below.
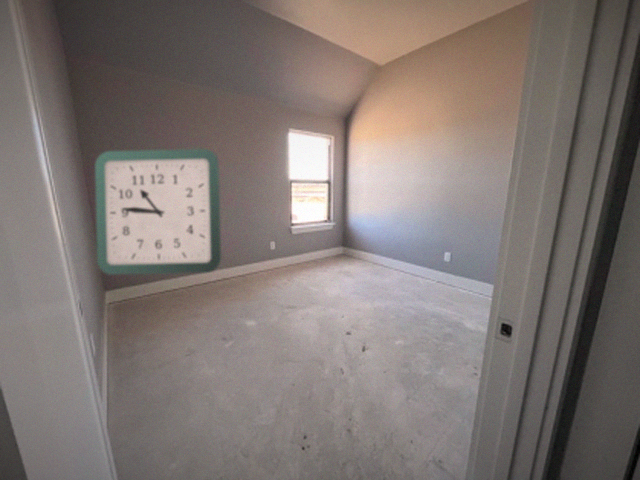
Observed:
{"hour": 10, "minute": 46}
